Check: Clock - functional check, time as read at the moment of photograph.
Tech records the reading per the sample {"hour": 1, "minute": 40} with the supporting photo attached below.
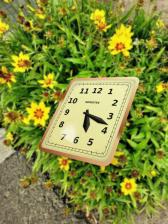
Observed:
{"hour": 5, "minute": 18}
